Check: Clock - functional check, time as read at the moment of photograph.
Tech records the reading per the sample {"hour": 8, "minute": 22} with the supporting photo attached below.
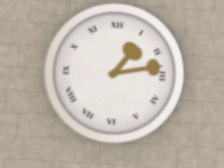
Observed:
{"hour": 1, "minute": 13}
